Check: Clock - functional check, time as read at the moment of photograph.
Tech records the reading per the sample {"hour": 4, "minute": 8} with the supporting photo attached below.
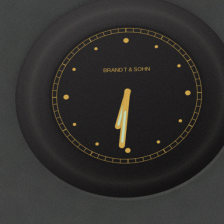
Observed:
{"hour": 6, "minute": 31}
